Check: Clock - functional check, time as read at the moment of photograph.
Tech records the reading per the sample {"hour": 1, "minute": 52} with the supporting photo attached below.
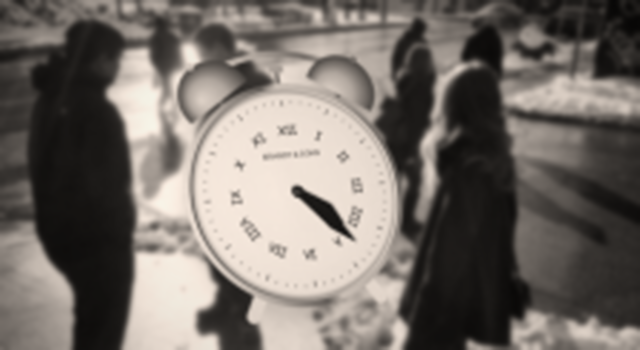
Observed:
{"hour": 4, "minute": 23}
